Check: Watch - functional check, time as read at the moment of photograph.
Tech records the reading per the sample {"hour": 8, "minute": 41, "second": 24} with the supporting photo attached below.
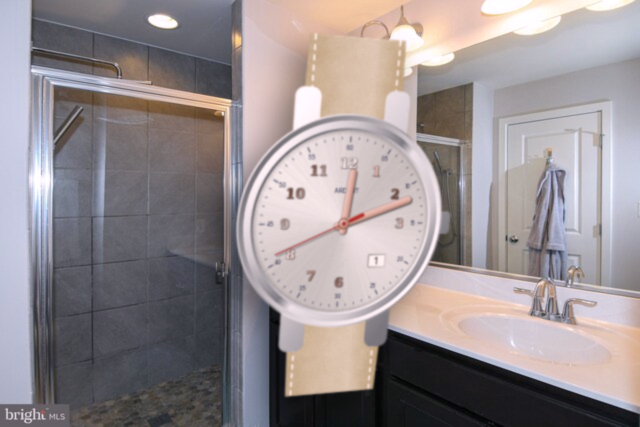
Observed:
{"hour": 12, "minute": 11, "second": 41}
